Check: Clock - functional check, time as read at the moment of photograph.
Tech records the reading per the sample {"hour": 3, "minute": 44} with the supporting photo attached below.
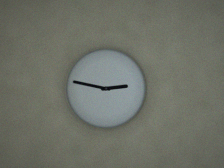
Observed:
{"hour": 2, "minute": 47}
